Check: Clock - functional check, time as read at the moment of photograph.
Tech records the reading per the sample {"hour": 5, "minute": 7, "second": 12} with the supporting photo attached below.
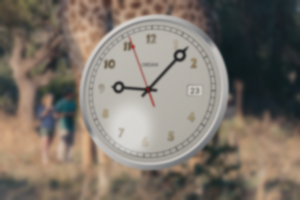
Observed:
{"hour": 9, "minute": 6, "second": 56}
